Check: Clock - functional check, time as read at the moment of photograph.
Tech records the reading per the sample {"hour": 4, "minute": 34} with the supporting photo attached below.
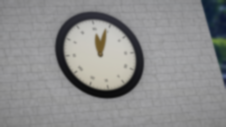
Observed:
{"hour": 12, "minute": 4}
